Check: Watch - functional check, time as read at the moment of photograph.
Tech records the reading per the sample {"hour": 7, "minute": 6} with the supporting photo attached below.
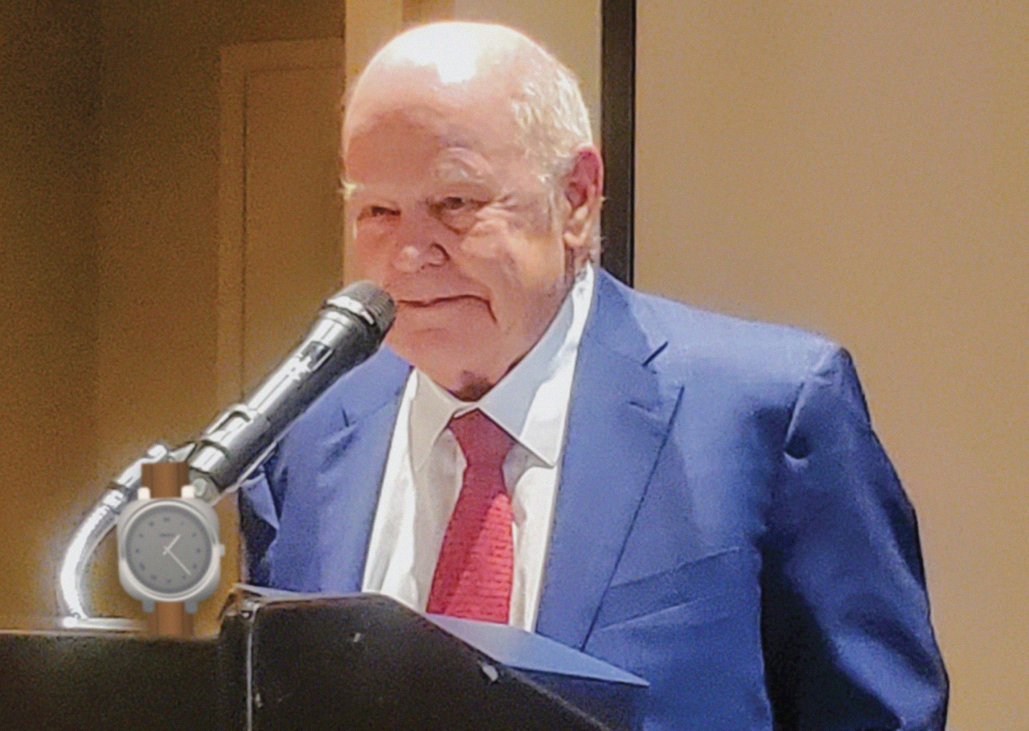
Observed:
{"hour": 1, "minute": 23}
